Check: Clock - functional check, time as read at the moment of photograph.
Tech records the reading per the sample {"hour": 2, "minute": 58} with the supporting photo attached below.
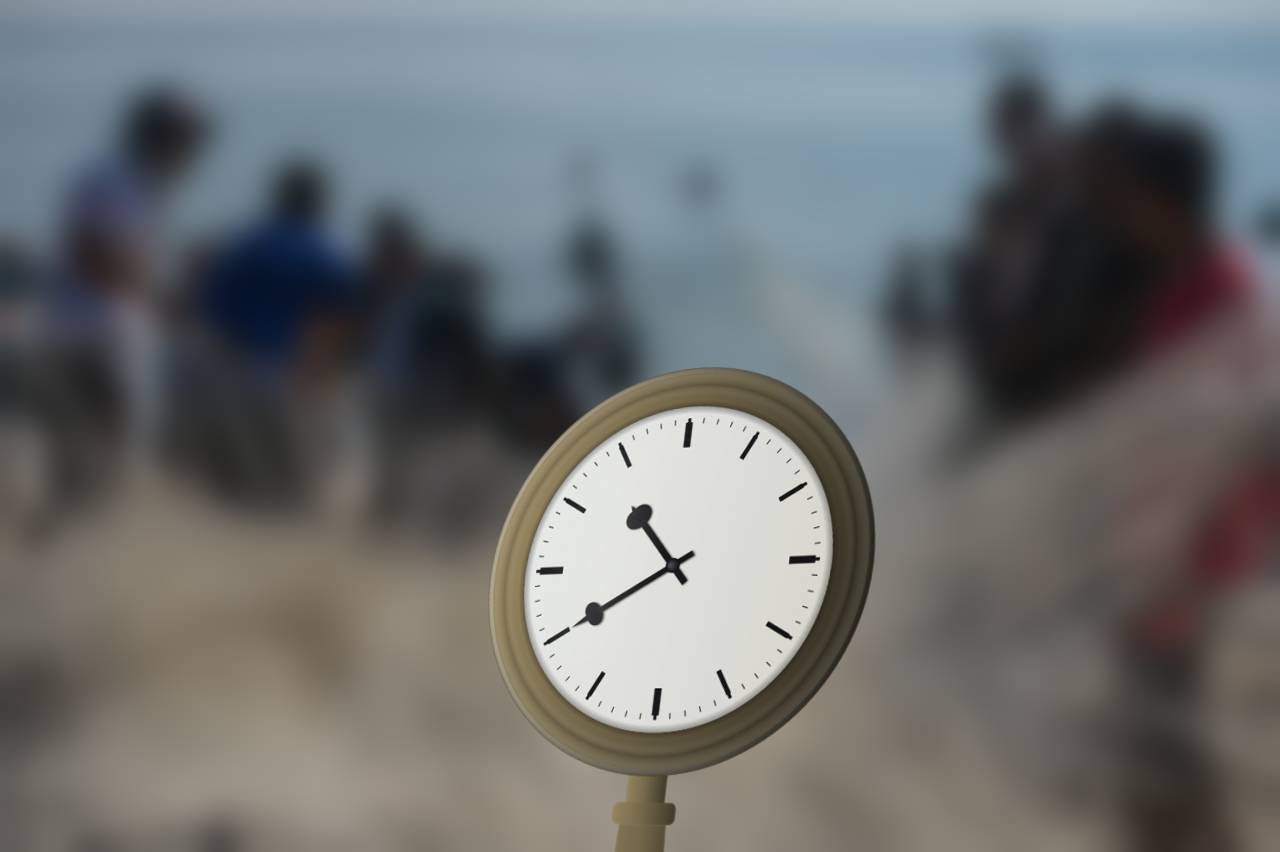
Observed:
{"hour": 10, "minute": 40}
